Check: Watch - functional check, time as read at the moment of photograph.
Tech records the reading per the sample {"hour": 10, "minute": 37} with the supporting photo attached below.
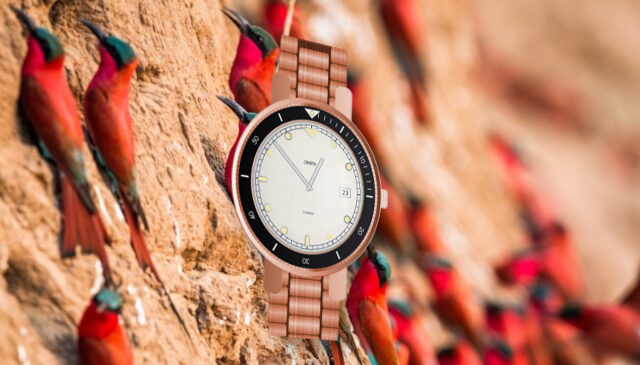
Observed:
{"hour": 12, "minute": 52}
